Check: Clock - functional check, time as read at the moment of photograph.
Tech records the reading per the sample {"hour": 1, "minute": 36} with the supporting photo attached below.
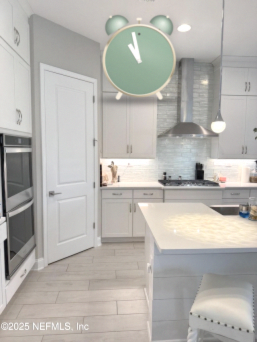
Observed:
{"hour": 10, "minute": 58}
